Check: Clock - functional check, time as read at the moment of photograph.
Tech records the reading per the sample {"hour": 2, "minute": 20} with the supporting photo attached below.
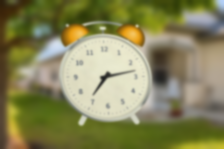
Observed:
{"hour": 7, "minute": 13}
